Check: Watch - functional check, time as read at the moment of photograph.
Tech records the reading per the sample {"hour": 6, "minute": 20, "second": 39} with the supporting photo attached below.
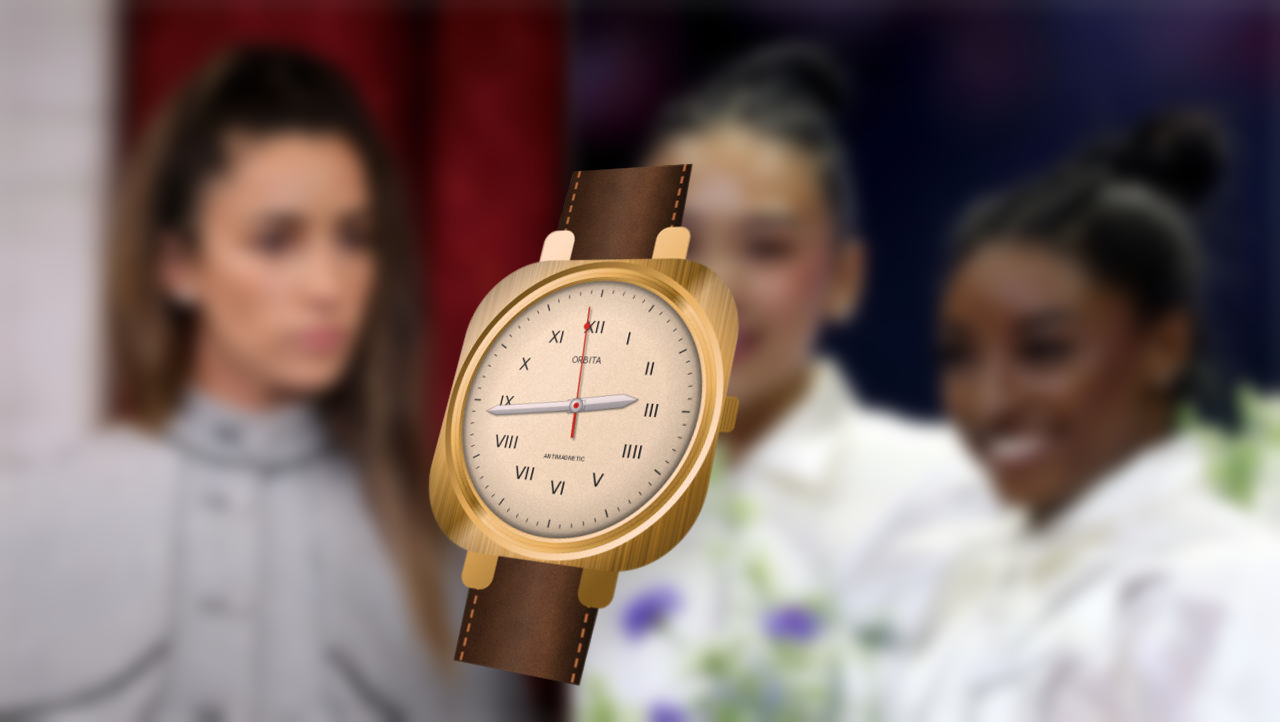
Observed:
{"hour": 2, "minute": 43, "second": 59}
